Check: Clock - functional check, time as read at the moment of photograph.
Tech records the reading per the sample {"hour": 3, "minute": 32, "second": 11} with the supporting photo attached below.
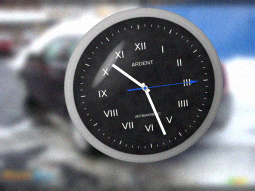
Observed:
{"hour": 10, "minute": 27, "second": 15}
